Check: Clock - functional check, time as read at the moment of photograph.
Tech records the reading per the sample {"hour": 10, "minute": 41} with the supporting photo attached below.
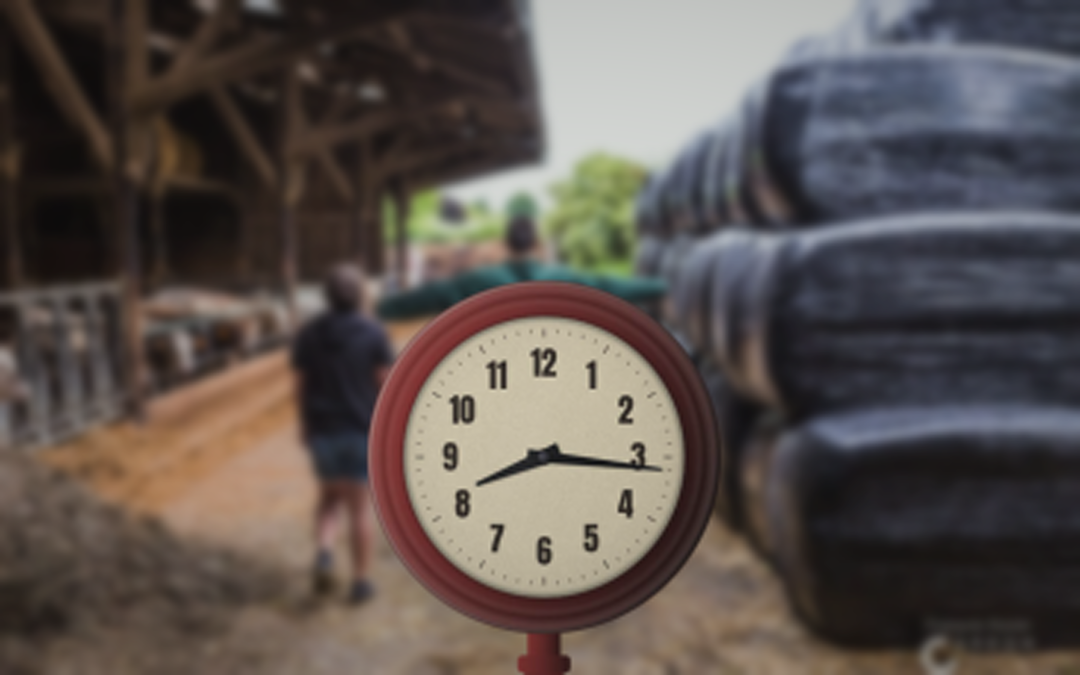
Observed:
{"hour": 8, "minute": 16}
